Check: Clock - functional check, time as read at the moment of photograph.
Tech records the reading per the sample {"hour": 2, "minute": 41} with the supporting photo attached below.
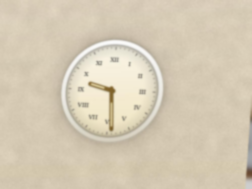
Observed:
{"hour": 9, "minute": 29}
